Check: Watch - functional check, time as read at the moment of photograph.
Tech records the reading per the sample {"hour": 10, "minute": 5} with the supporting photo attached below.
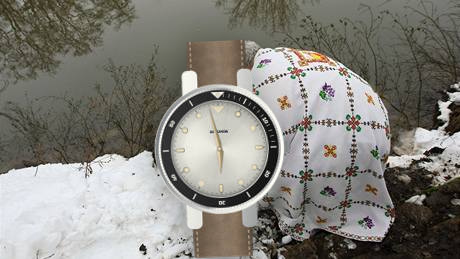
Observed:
{"hour": 5, "minute": 58}
